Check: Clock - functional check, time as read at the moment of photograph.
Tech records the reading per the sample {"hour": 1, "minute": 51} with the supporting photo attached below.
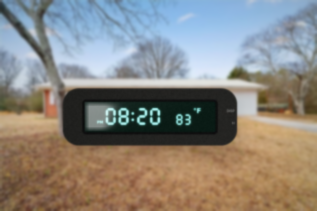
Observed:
{"hour": 8, "minute": 20}
